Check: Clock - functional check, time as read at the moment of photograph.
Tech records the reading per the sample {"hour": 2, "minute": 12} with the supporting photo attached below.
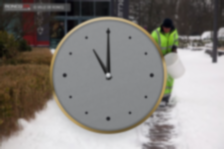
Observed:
{"hour": 11, "minute": 0}
